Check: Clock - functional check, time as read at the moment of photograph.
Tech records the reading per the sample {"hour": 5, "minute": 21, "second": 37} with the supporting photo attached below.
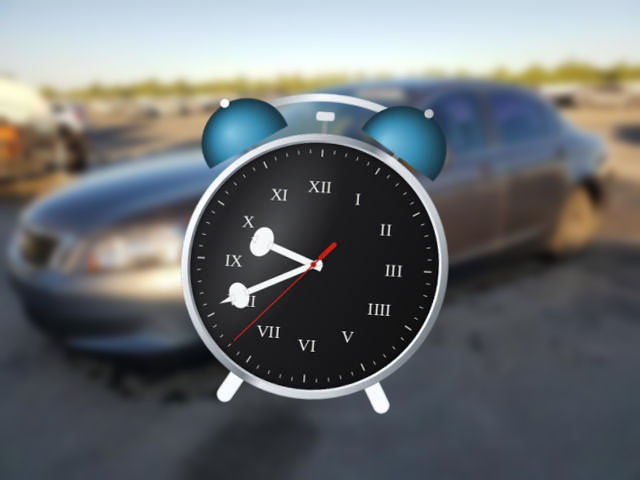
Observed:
{"hour": 9, "minute": 40, "second": 37}
